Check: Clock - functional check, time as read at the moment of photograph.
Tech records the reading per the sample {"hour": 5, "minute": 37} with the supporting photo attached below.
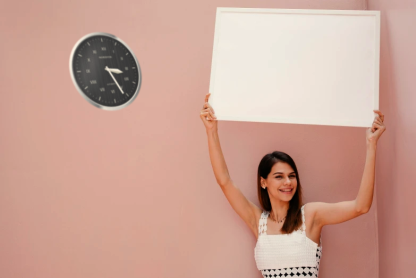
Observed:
{"hour": 3, "minute": 26}
